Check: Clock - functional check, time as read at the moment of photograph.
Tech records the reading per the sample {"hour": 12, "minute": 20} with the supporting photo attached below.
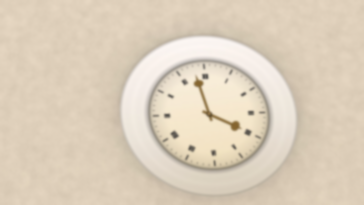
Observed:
{"hour": 3, "minute": 58}
